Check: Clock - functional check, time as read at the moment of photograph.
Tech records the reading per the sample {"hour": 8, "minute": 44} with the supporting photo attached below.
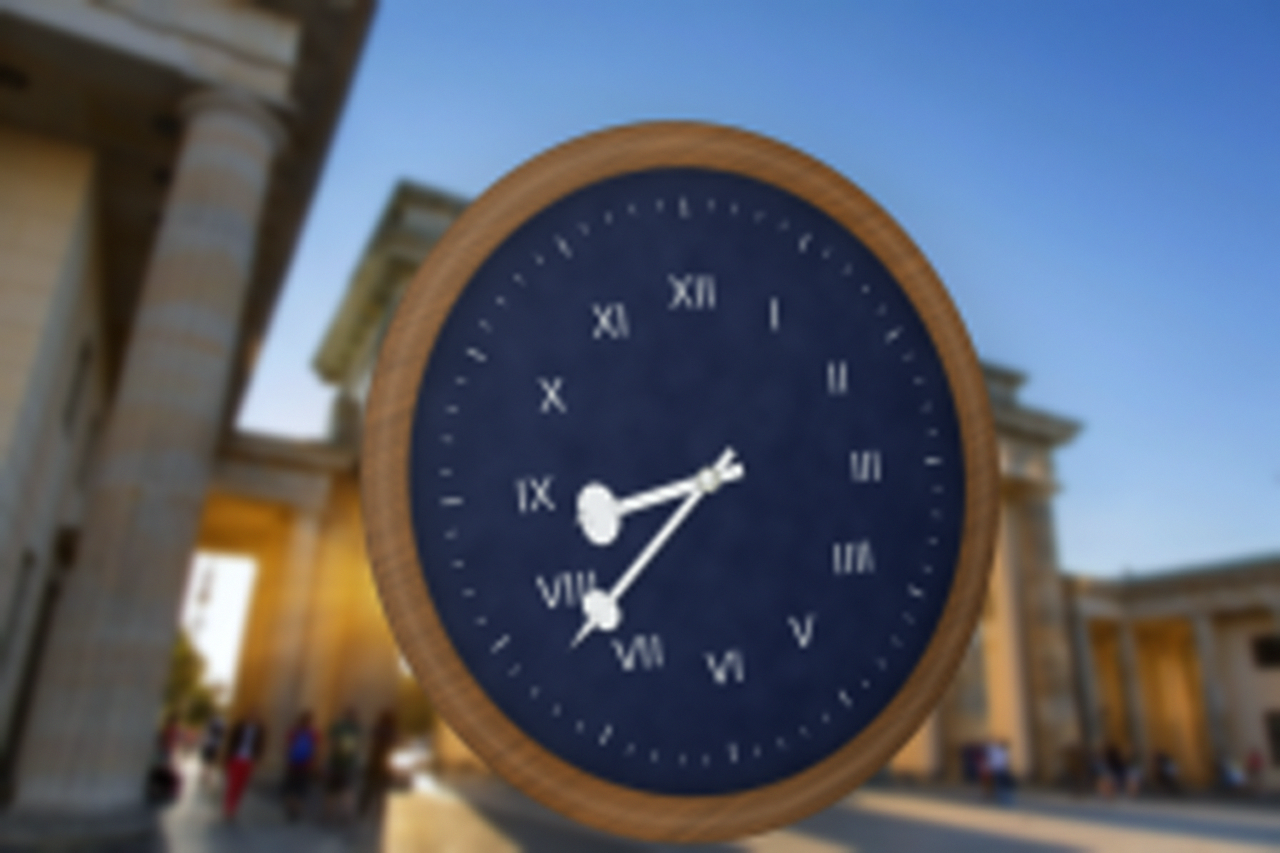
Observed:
{"hour": 8, "minute": 38}
